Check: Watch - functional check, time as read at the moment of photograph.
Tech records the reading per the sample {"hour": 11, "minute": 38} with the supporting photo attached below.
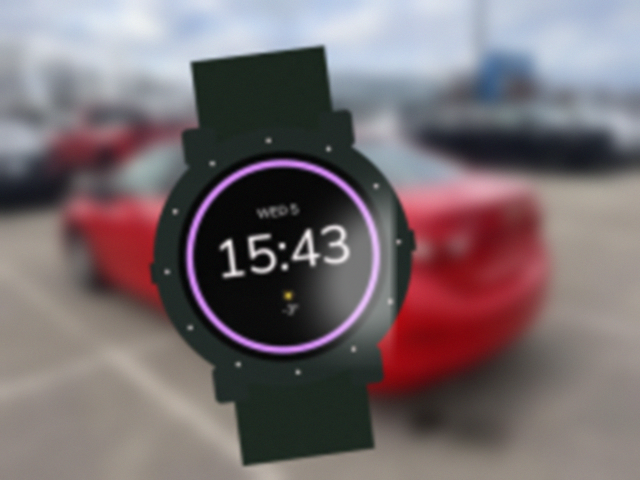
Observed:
{"hour": 15, "minute": 43}
